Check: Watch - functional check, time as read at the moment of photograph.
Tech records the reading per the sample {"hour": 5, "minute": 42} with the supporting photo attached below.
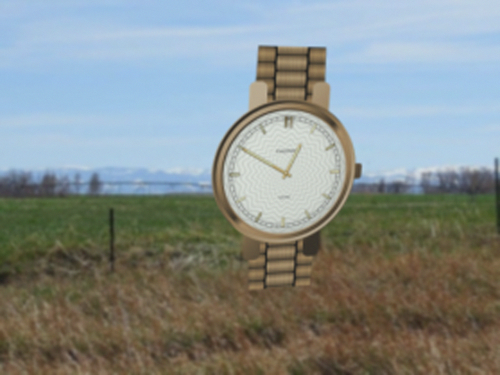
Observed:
{"hour": 12, "minute": 50}
